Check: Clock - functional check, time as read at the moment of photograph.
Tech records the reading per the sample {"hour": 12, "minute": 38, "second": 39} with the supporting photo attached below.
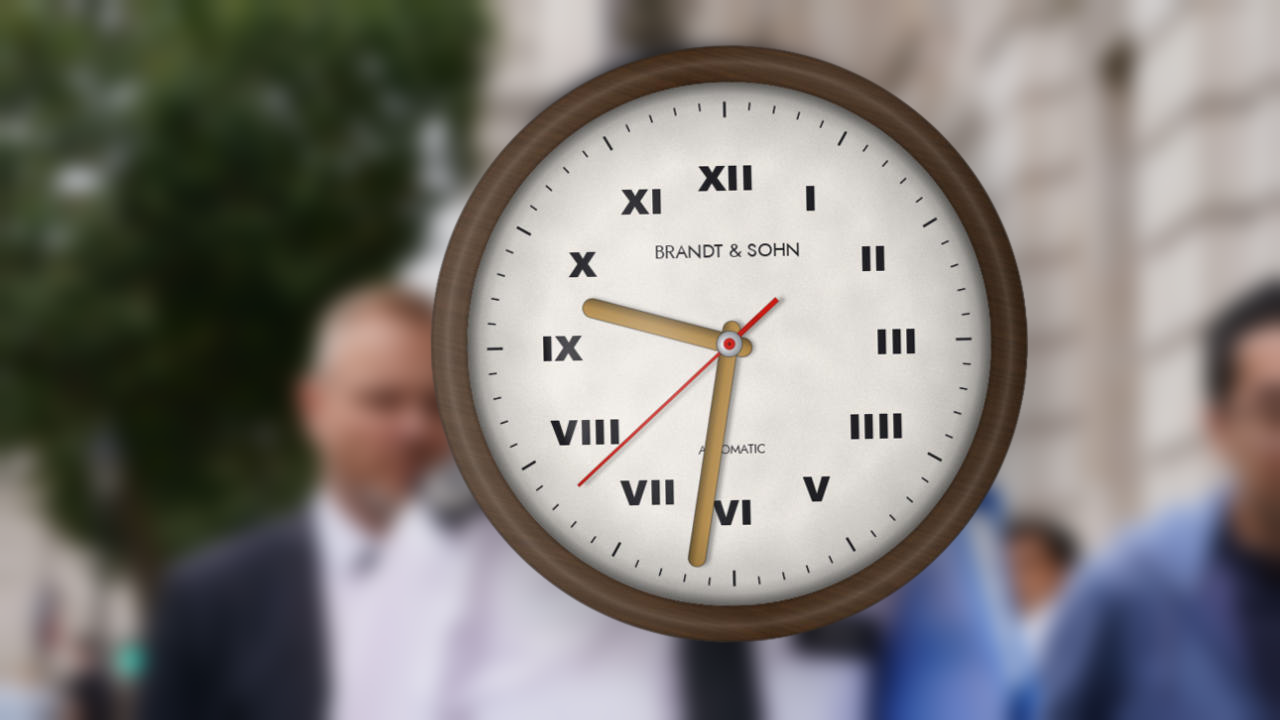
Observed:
{"hour": 9, "minute": 31, "second": 38}
